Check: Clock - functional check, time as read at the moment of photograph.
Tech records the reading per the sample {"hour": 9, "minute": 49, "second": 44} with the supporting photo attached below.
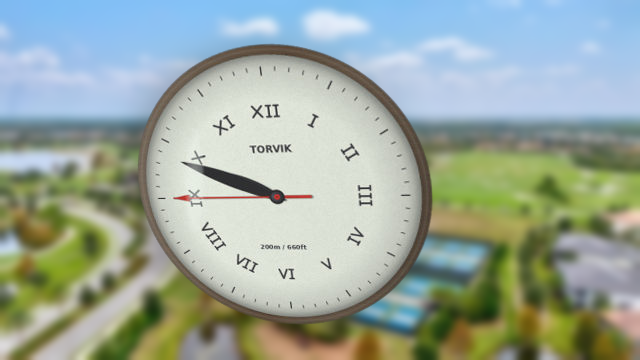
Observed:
{"hour": 9, "minute": 48, "second": 45}
